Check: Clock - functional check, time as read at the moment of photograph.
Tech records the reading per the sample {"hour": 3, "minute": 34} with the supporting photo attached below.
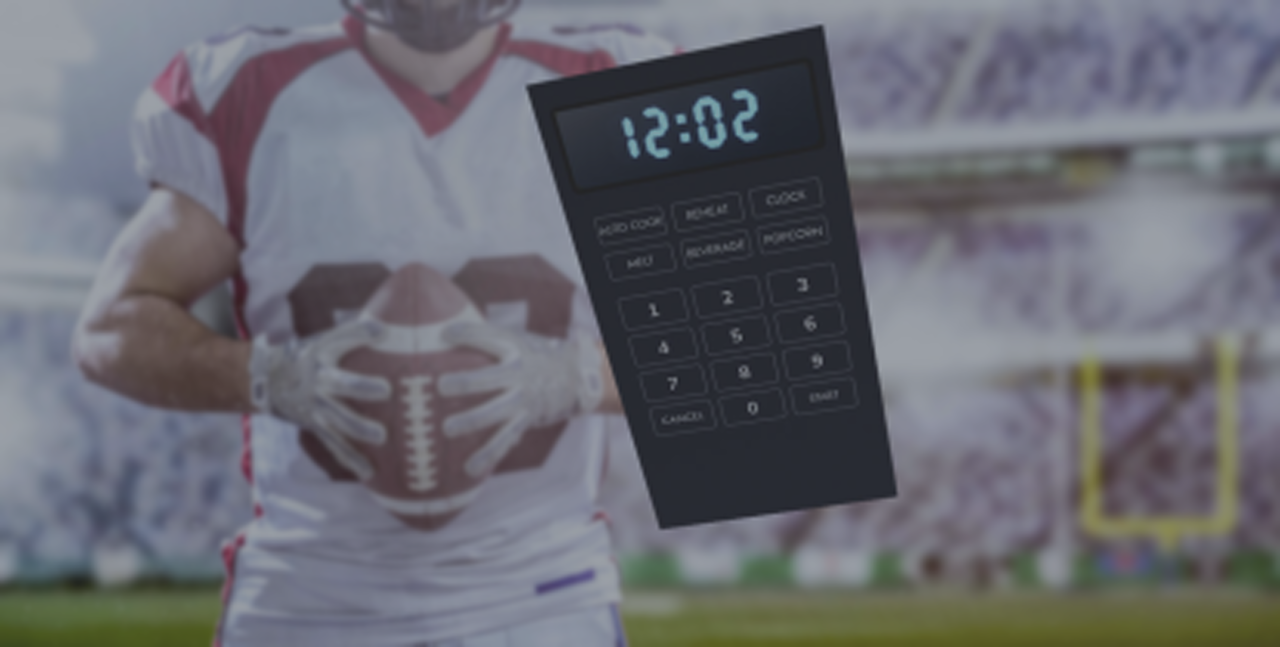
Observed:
{"hour": 12, "minute": 2}
